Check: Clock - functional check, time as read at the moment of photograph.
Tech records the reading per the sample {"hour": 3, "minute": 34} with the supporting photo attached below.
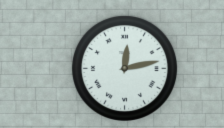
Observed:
{"hour": 12, "minute": 13}
